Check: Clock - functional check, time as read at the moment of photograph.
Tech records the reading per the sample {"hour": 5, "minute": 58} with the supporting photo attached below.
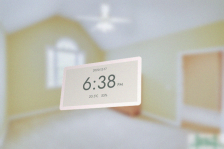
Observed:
{"hour": 6, "minute": 38}
